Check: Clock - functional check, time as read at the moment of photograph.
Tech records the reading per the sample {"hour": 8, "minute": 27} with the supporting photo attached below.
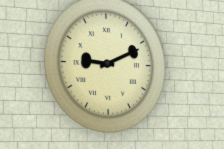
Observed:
{"hour": 9, "minute": 11}
